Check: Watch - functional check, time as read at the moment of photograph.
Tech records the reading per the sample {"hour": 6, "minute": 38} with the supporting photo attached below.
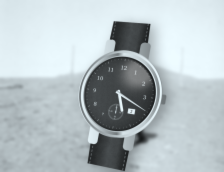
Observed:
{"hour": 5, "minute": 19}
